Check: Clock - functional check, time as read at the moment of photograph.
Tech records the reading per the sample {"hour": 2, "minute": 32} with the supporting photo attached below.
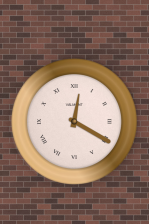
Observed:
{"hour": 12, "minute": 20}
